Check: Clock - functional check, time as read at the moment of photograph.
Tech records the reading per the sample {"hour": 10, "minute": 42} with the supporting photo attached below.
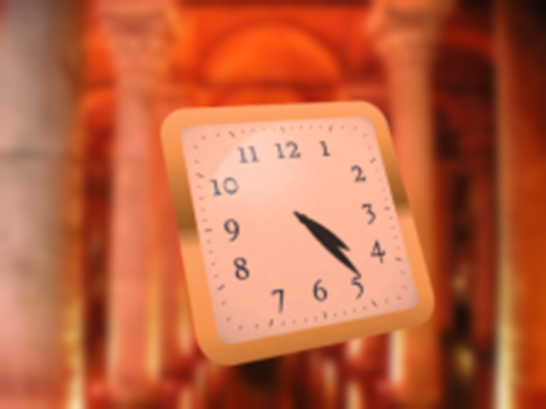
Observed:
{"hour": 4, "minute": 24}
